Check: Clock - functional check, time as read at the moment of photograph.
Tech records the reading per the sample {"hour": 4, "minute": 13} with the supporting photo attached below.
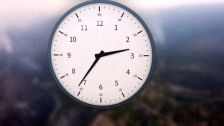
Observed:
{"hour": 2, "minute": 36}
